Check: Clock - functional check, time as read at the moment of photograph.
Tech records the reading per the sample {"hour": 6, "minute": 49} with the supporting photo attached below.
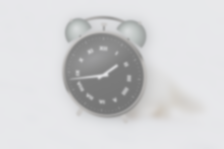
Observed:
{"hour": 1, "minute": 43}
